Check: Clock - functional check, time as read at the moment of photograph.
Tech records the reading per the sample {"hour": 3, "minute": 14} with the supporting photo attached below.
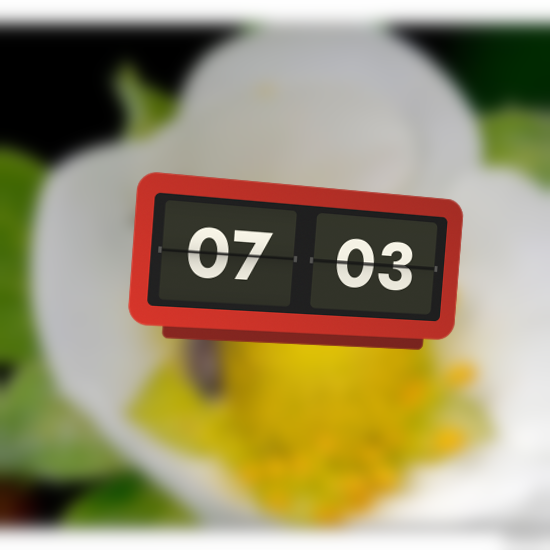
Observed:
{"hour": 7, "minute": 3}
